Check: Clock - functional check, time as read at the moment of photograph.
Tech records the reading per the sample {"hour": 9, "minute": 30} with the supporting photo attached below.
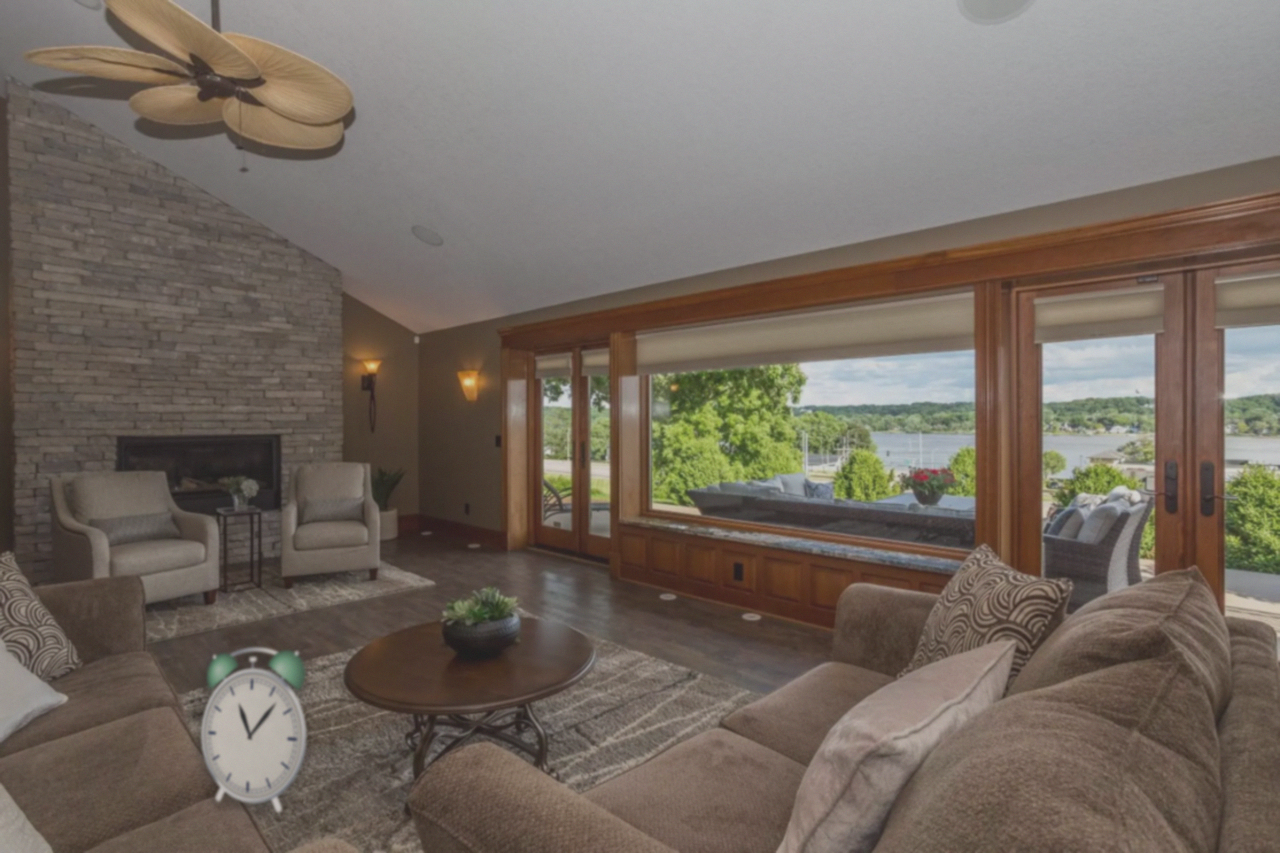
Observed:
{"hour": 11, "minute": 7}
